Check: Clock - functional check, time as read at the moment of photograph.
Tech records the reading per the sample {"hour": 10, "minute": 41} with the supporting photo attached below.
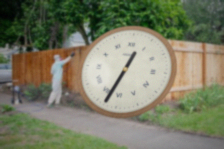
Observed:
{"hour": 12, "minute": 33}
